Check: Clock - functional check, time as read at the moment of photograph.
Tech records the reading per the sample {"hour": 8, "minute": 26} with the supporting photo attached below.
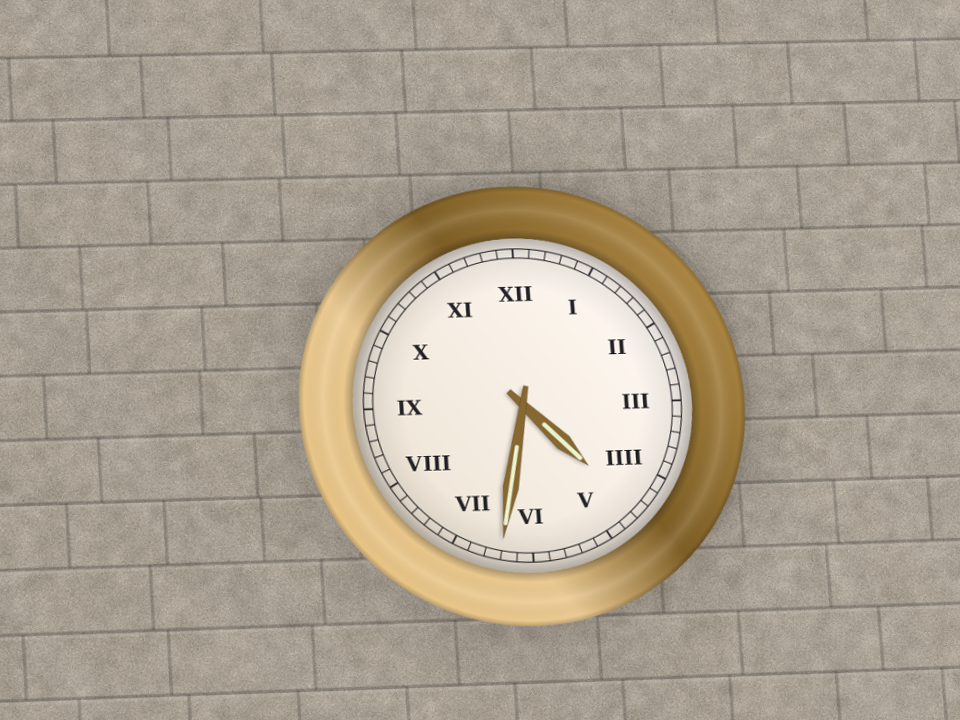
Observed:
{"hour": 4, "minute": 32}
